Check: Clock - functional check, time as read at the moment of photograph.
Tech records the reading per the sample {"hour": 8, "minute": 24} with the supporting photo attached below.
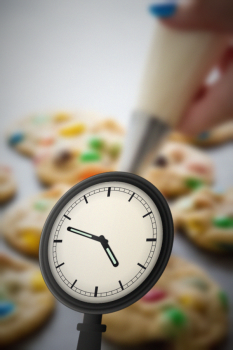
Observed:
{"hour": 4, "minute": 48}
